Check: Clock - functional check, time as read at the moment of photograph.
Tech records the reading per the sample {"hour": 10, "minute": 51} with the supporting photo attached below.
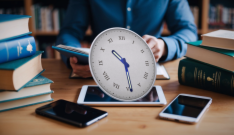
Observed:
{"hour": 10, "minute": 29}
